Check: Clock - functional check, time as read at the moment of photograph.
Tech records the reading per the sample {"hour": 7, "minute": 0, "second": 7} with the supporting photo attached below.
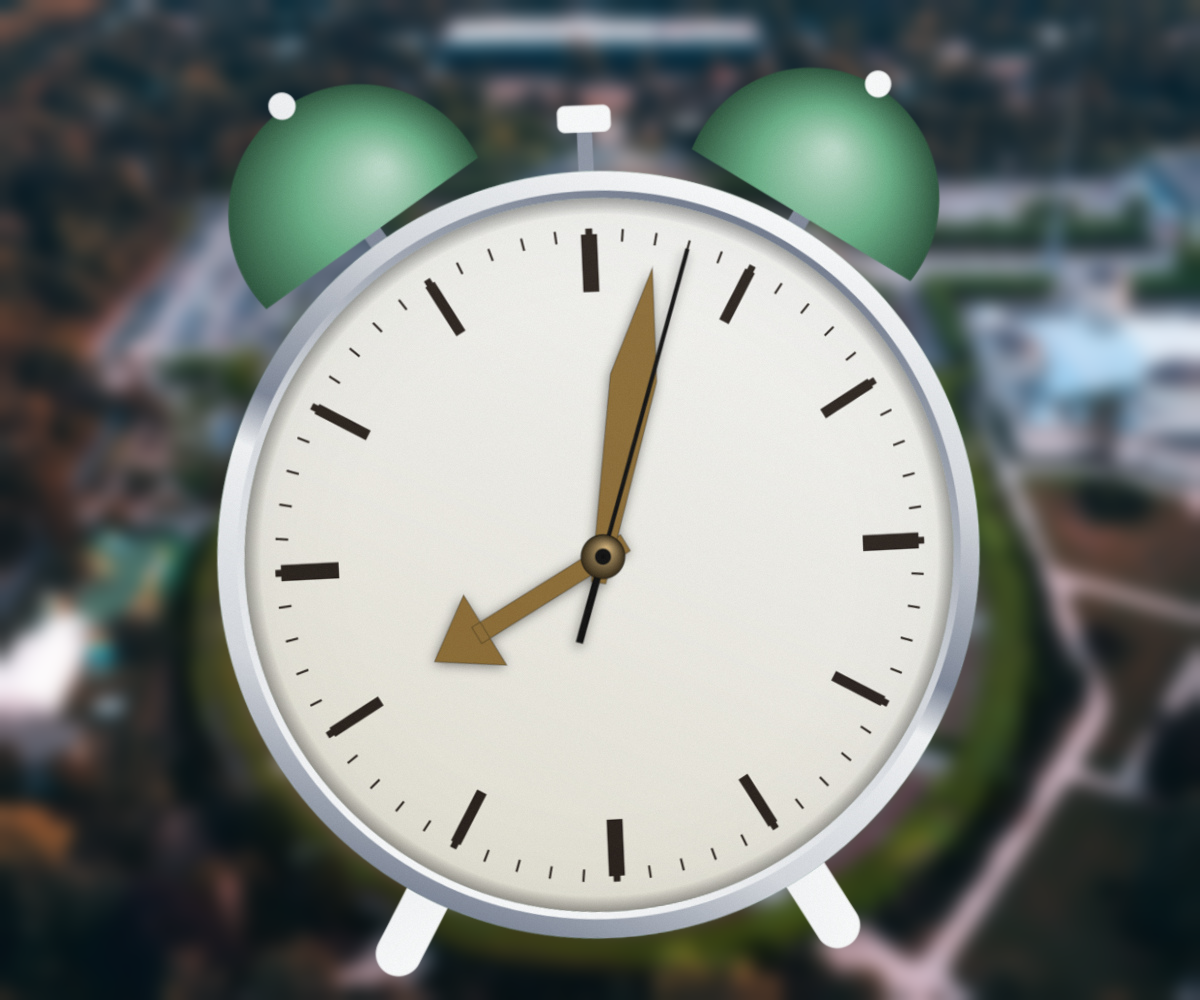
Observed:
{"hour": 8, "minute": 2, "second": 3}
